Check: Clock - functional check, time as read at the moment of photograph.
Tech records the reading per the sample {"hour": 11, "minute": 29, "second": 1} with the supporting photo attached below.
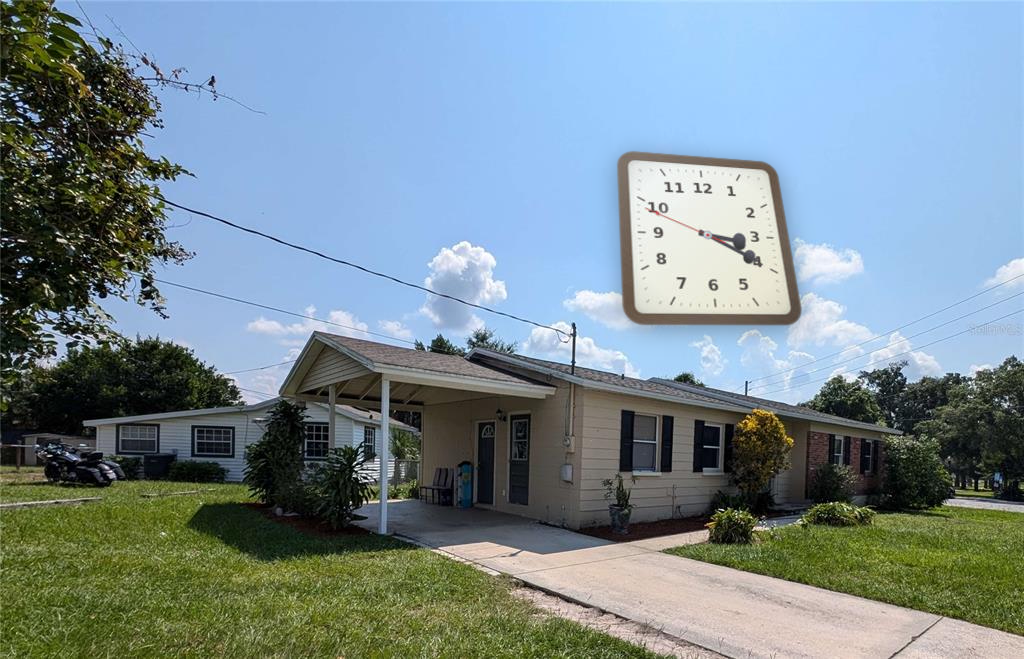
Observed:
{"hour": 3, "minute": 19, "second": 49}
